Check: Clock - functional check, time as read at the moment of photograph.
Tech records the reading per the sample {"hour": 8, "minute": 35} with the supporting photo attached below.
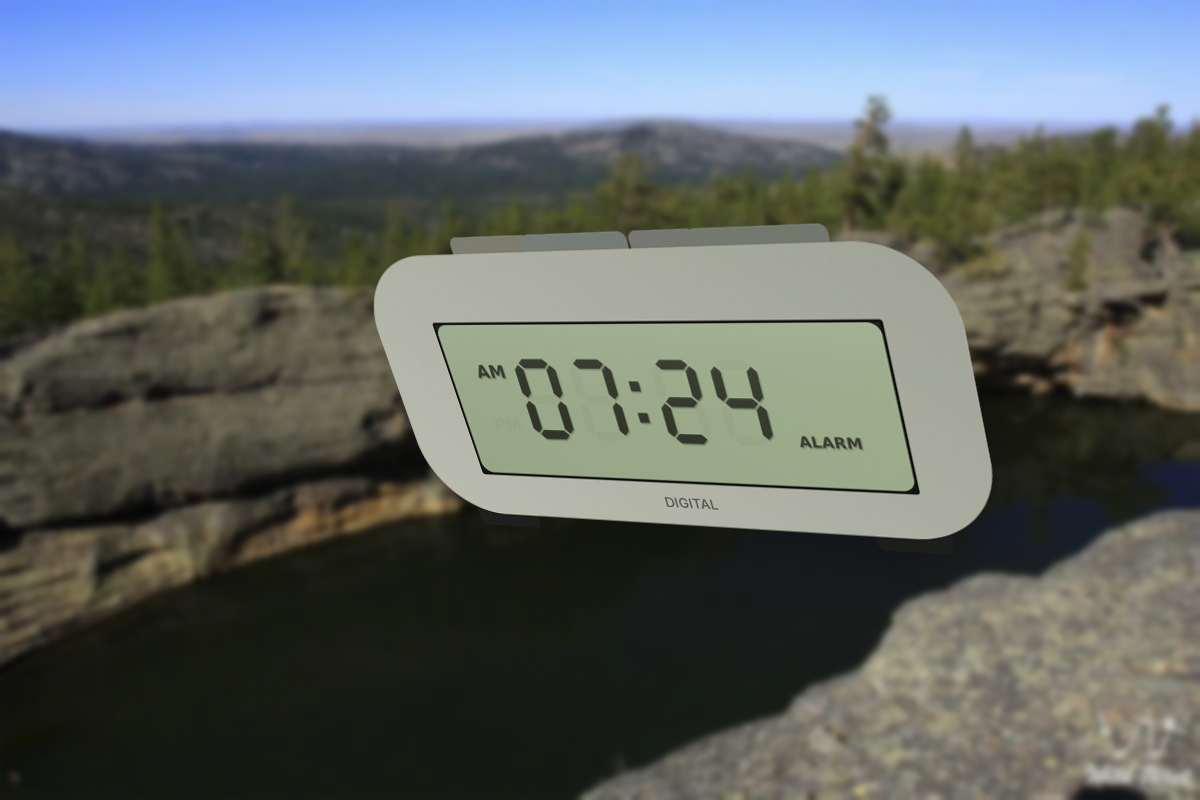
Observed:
{"hour": 7, "minute": 24}
